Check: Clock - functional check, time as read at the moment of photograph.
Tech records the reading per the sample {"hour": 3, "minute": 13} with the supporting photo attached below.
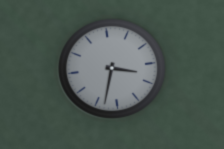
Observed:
{"hour": 3, "minute": 33}
